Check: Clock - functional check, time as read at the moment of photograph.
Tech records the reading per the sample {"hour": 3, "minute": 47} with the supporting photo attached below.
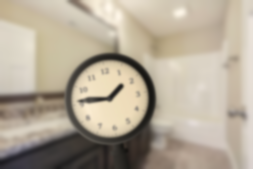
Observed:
{"hour": 1, "minute": 46}
